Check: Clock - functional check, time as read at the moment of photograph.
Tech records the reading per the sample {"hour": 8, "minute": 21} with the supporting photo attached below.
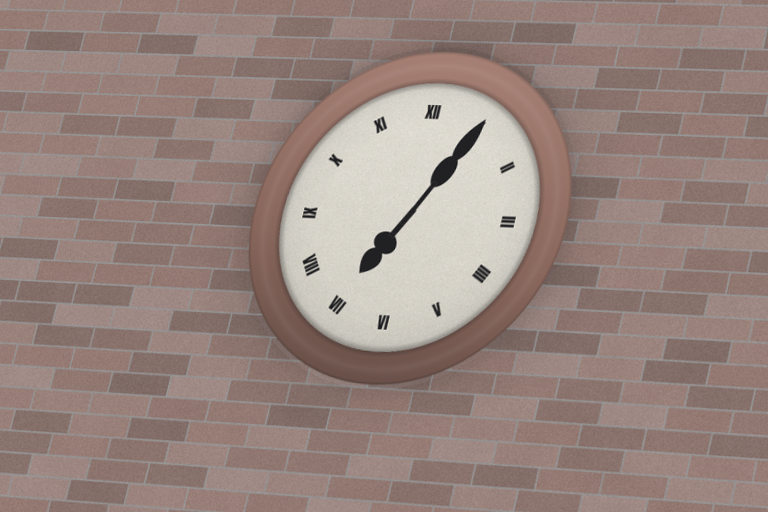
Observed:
{"hour": 7, "minute": 5}
